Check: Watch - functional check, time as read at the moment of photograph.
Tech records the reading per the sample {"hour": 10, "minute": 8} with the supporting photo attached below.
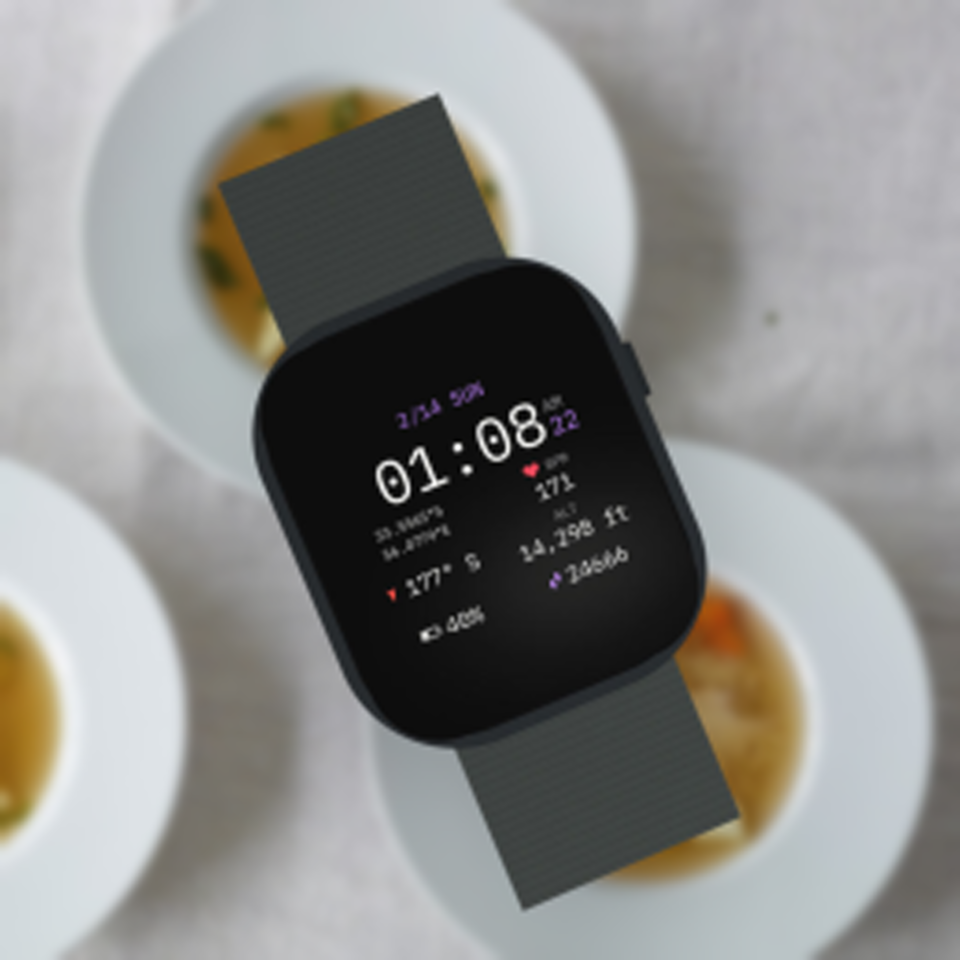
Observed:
{"hour": 1, "minute": 8}
